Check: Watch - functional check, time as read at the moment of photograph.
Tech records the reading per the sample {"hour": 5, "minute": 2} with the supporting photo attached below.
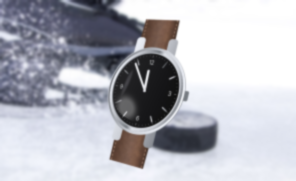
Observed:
{"hour": 11, "minute": 54}
